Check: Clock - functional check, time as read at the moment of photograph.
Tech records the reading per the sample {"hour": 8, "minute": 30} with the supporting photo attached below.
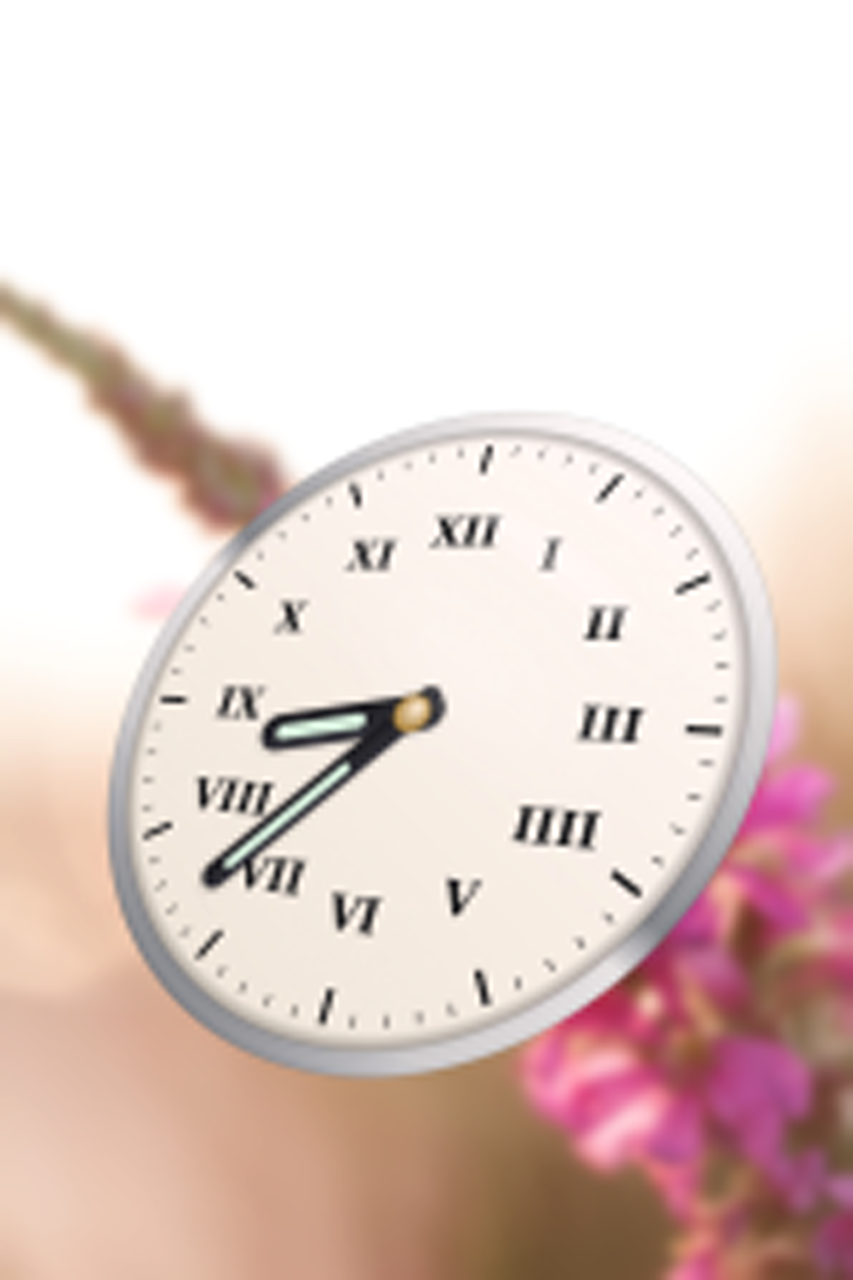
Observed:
{"hour": 8, "minute": 37}
